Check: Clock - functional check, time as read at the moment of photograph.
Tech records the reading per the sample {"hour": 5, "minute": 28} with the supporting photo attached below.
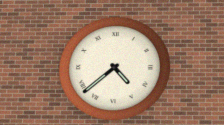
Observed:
{"hour": 4, "minute": 38}
